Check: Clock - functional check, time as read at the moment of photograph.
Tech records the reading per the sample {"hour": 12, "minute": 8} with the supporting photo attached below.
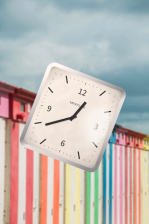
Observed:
{"hour": 12, "minute": 39}
